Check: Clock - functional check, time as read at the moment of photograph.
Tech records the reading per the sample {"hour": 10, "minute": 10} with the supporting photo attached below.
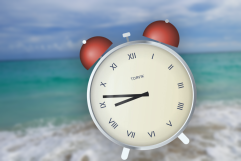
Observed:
{"hour": 8, "minute": 47}
